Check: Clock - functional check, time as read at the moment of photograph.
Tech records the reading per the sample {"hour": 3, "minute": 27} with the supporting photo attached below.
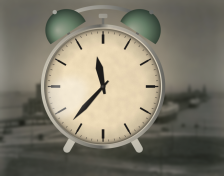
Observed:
{"hour": 11, "minute": 37}
